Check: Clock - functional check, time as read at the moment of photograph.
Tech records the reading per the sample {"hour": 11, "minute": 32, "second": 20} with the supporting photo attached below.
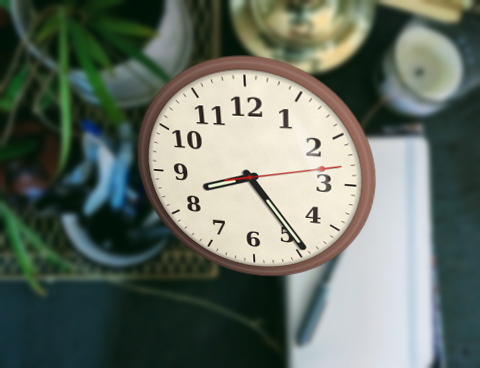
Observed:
{"hour": 8, "minute": 24, "second": 13}
